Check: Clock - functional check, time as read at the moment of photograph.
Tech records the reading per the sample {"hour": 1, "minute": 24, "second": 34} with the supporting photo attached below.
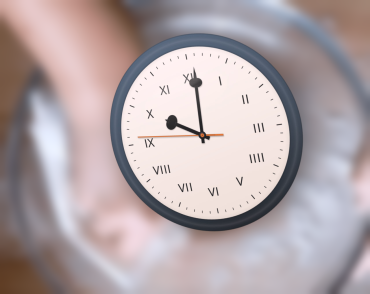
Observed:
{"hour": 10, "minute": 0, "second": 46}
